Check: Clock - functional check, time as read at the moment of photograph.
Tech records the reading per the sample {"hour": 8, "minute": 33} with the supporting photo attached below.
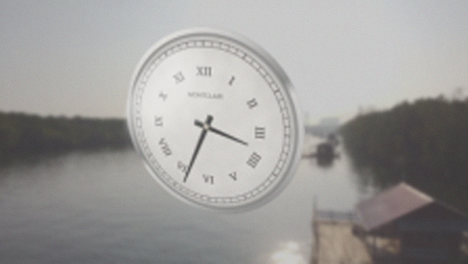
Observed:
{"hour": 3, "minute": 34}
